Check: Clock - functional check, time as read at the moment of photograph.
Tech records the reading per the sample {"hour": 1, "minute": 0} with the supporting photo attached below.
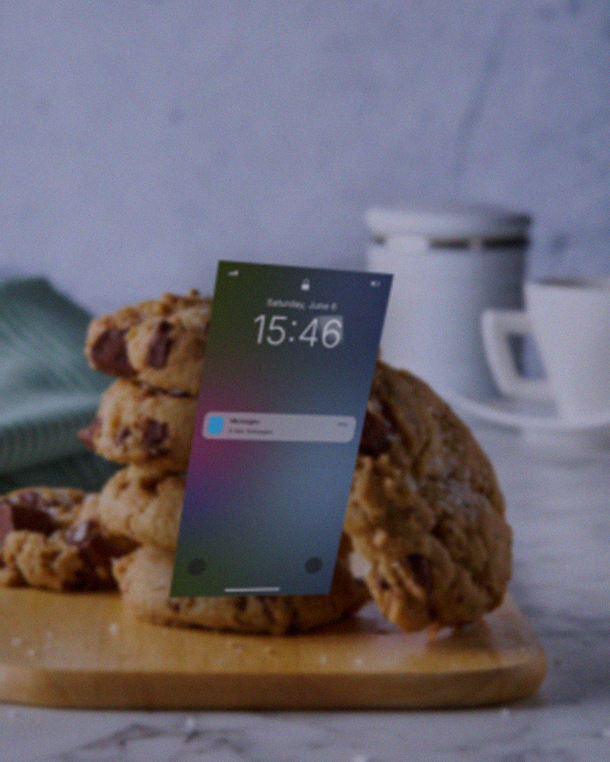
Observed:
{"hour": 15, "minute": 46}
